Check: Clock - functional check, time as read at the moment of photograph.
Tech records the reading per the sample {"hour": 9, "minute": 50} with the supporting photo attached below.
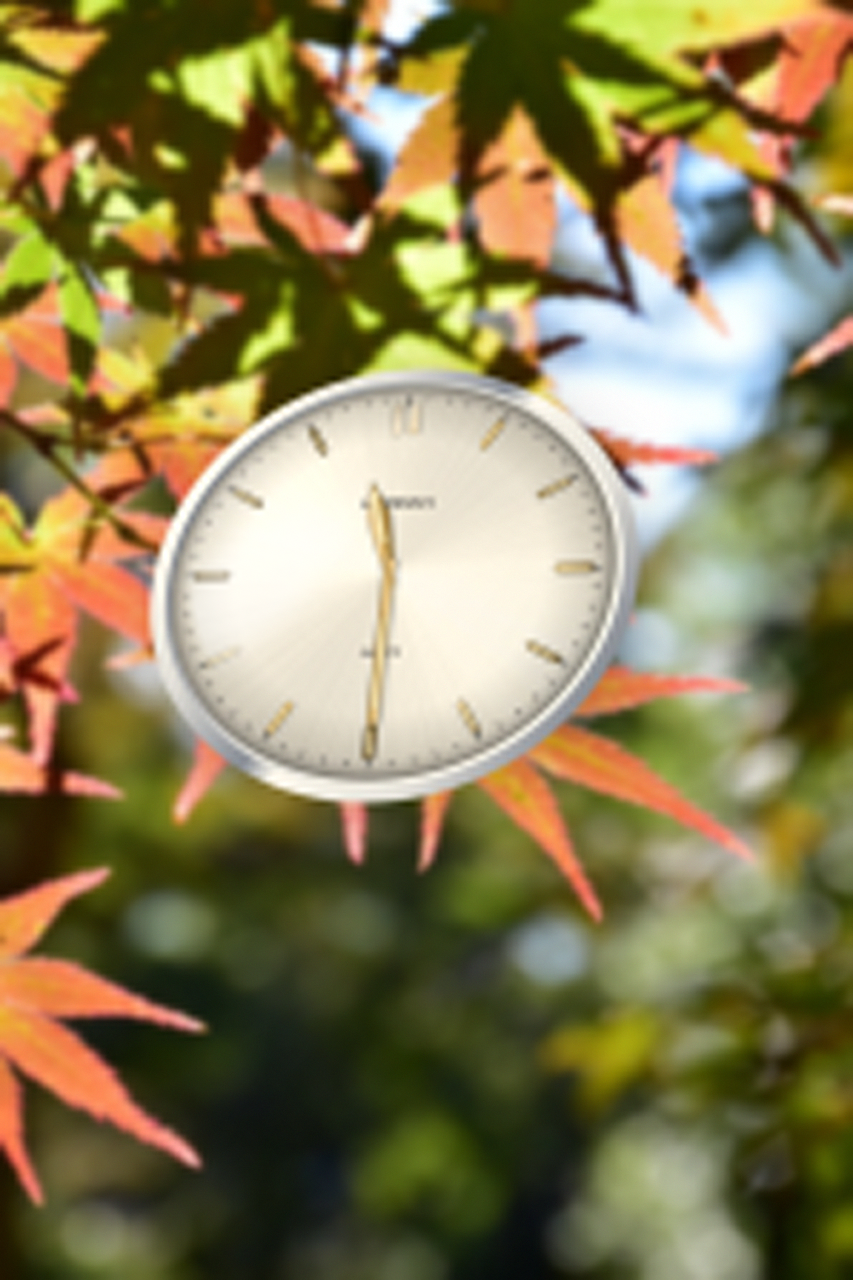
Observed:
{"hour": 11, "minute": 30}
